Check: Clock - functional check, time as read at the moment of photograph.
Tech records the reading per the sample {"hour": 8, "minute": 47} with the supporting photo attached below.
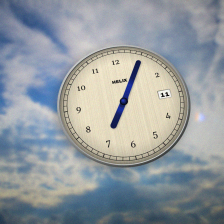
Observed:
{"hour": 7, "minute": 5}
